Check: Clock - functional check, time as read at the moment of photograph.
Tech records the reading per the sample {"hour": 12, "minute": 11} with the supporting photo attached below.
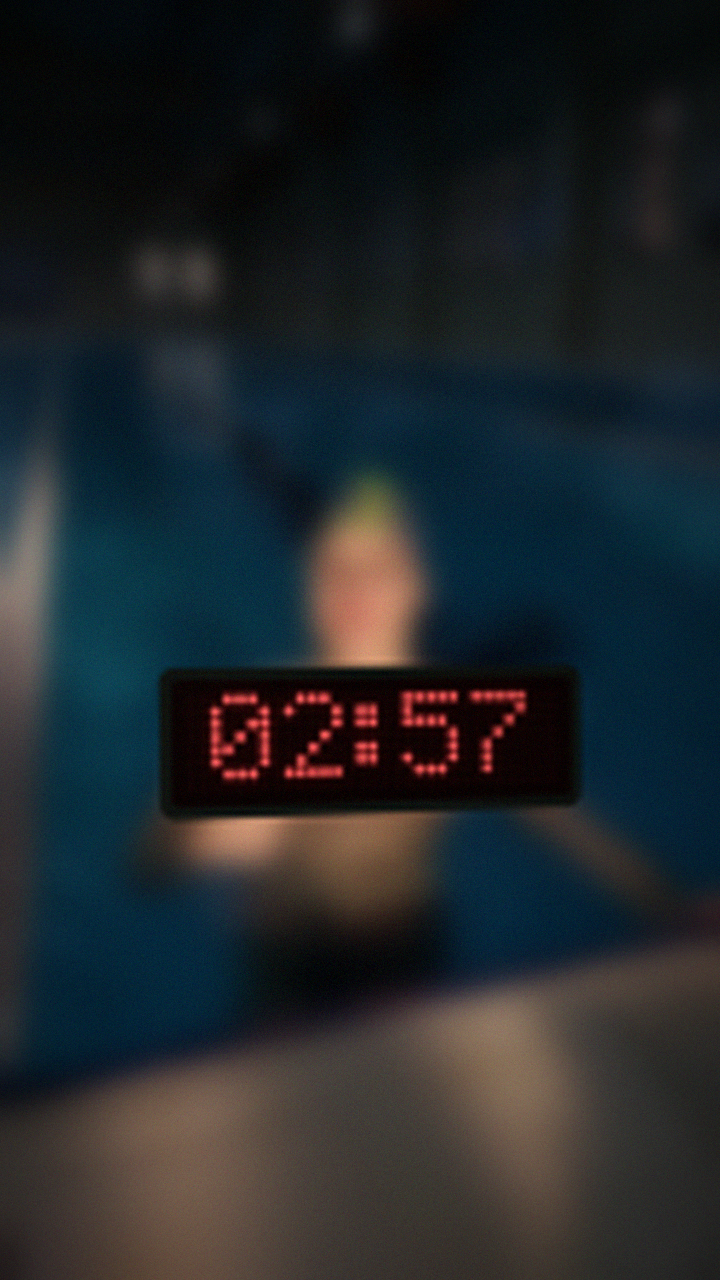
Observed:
{"hour": 2, "minute": 57}
